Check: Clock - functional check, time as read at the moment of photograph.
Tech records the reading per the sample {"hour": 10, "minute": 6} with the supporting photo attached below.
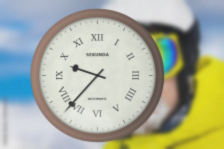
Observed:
{"hour": 9, "minute": 37}
